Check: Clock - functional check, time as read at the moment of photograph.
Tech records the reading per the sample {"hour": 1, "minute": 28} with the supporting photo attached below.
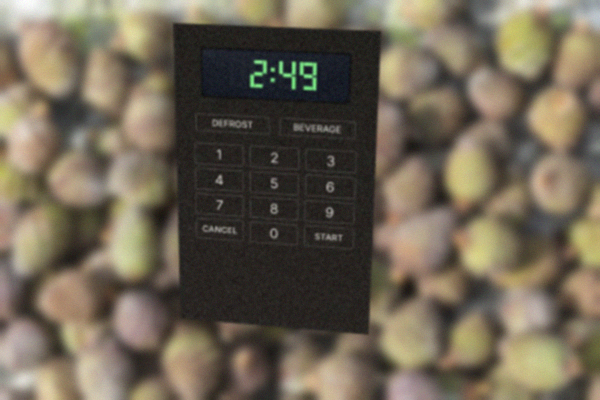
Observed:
{"hour": 2, "minute": 49}
